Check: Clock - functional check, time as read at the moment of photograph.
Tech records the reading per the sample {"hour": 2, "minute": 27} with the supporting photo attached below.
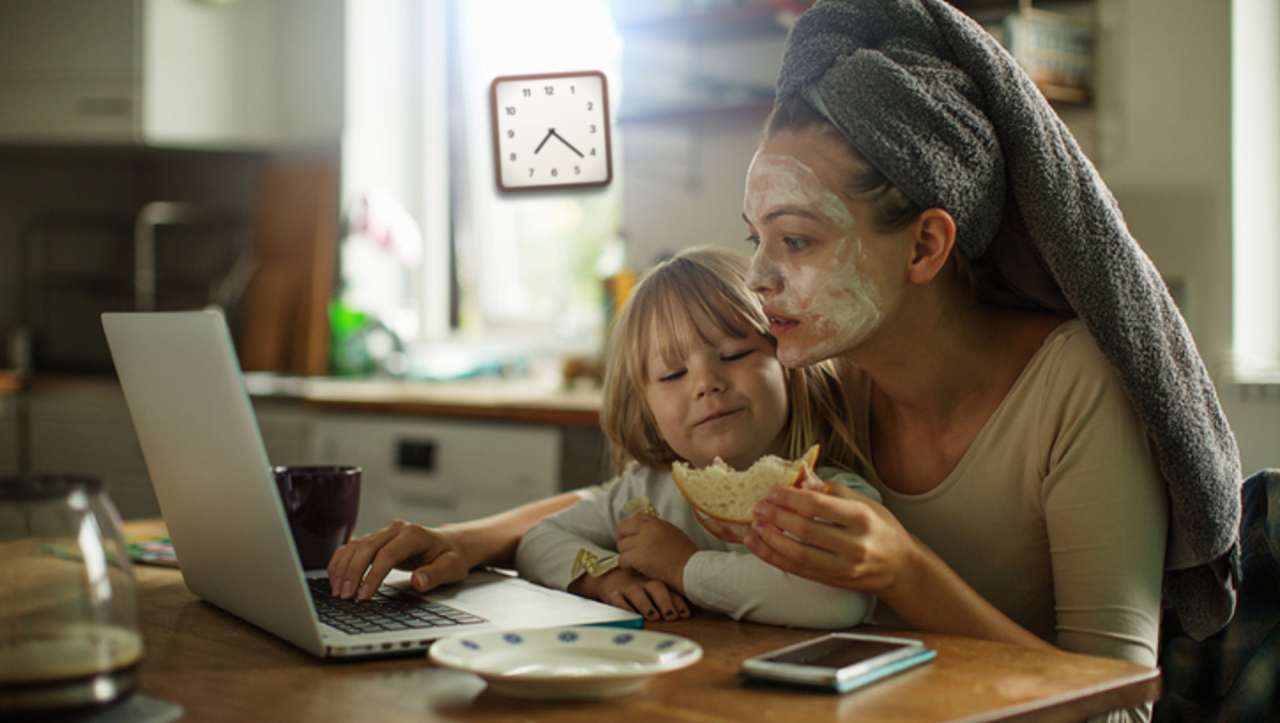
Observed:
{"hour": 7, "minute": 22}
